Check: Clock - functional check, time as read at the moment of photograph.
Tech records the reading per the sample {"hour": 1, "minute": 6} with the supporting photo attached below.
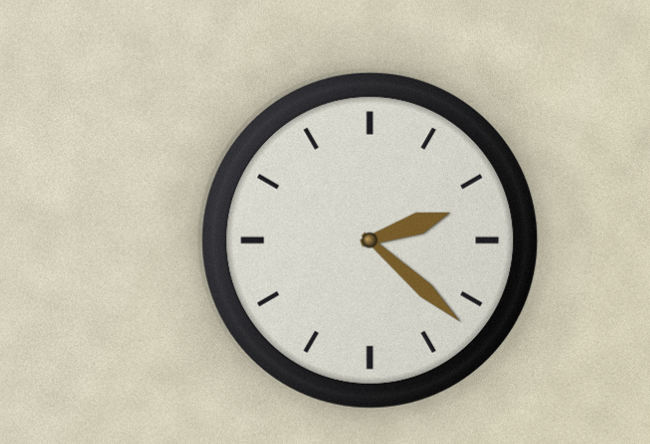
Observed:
{"hour": 2, "minute": 22}
